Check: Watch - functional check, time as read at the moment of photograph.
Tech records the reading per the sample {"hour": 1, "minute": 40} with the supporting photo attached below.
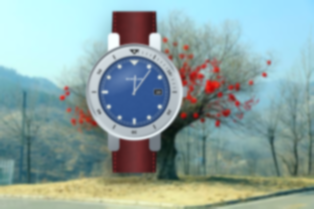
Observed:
{"hour": 12, "minute": 6}
